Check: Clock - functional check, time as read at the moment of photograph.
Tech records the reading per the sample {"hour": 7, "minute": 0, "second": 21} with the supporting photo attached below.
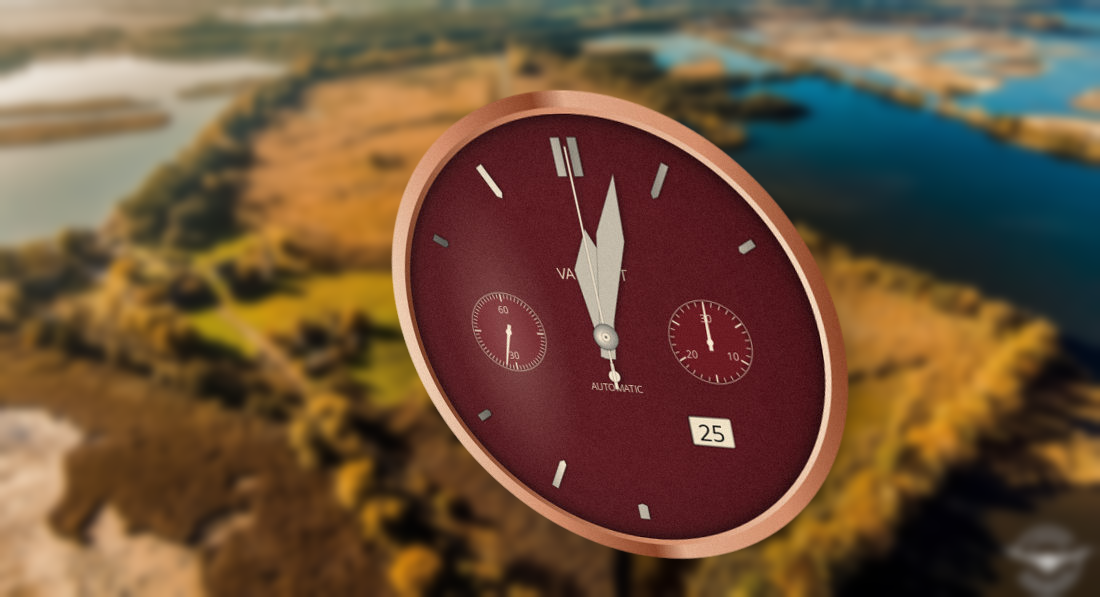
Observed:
{"hour": 12, "minute": 2, "second": 33}
